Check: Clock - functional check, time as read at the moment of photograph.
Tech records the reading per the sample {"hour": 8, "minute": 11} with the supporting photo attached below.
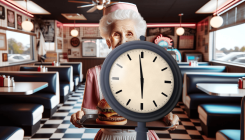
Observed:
{"hour": 5, "minute": 59}
